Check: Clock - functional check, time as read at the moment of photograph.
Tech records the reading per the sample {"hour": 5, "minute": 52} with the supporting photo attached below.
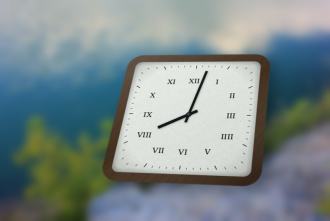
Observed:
{"hour": 8, "minute": 2}
